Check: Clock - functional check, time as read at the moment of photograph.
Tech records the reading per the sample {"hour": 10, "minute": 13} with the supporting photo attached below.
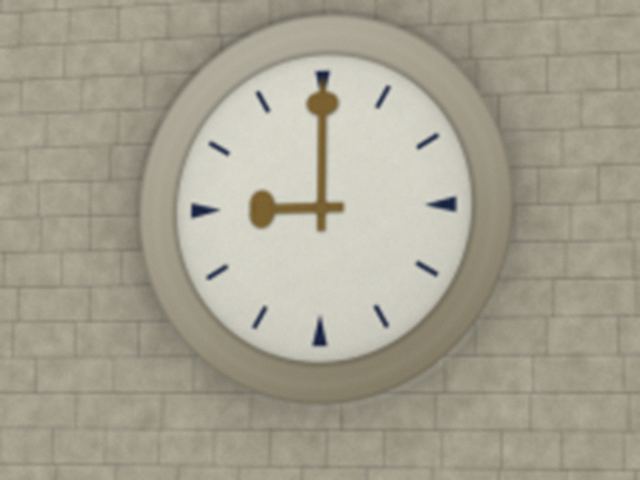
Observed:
{"hour": 9, "minute": 0}
